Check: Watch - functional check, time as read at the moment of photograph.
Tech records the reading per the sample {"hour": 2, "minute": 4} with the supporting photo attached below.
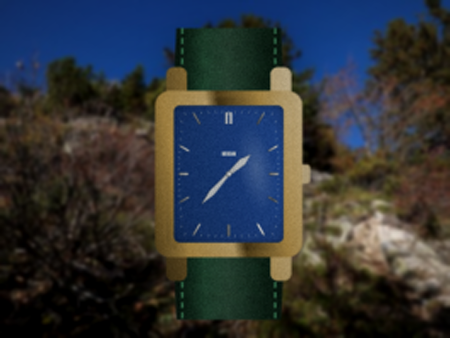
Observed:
{"hour": 1, "minute": 37}
